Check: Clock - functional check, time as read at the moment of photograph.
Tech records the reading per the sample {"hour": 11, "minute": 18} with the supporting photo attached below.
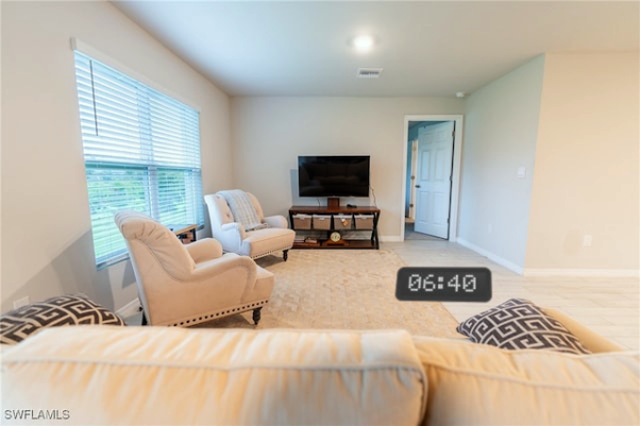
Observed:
{"hour": 6, "minute": 40}
